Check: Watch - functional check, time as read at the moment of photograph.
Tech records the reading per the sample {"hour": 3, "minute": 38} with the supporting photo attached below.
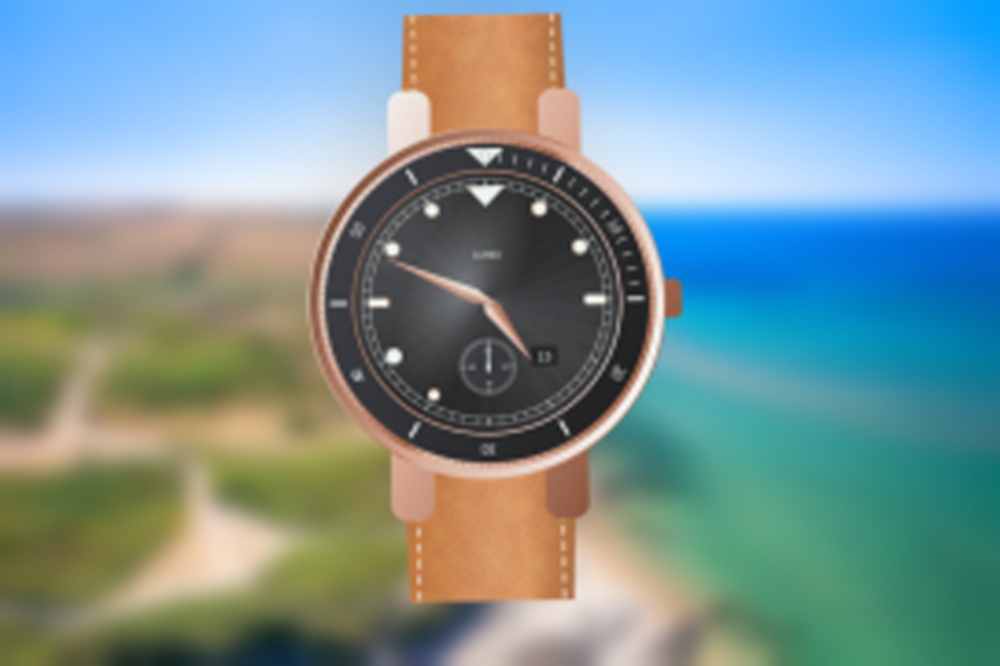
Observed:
{"hour": 4, "minute": 49}
